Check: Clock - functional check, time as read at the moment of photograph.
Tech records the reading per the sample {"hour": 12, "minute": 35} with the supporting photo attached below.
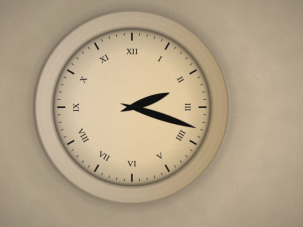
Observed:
{"hour": 2, "minute": 18}
